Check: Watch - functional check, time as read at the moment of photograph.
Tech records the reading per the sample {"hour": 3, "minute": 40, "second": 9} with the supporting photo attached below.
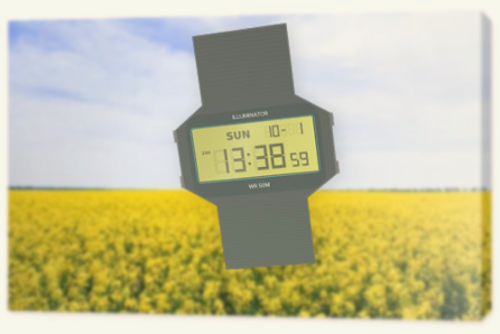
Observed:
{"hour": 13, "minute": 38, "second": 59}
